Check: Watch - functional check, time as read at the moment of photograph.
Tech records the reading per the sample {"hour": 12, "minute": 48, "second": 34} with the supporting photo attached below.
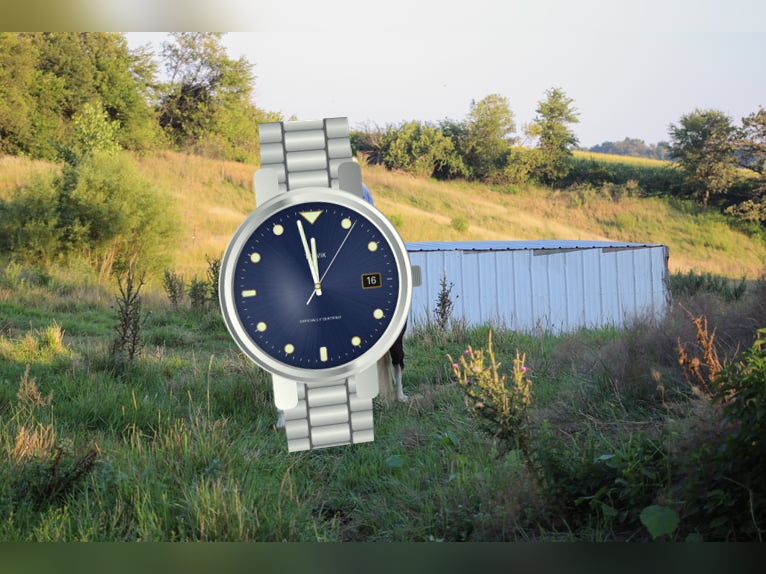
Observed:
{"hour": 11, "minute": 58, "second": 6}
